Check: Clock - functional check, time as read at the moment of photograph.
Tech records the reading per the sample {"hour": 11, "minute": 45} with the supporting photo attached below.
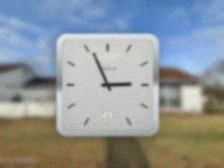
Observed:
{"hour": 2, "minute": 56}
